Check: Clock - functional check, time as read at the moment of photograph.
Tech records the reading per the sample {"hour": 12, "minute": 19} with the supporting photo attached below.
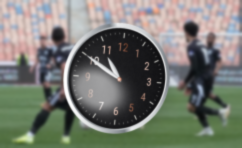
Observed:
{"hour": 10, "minute": 50}
